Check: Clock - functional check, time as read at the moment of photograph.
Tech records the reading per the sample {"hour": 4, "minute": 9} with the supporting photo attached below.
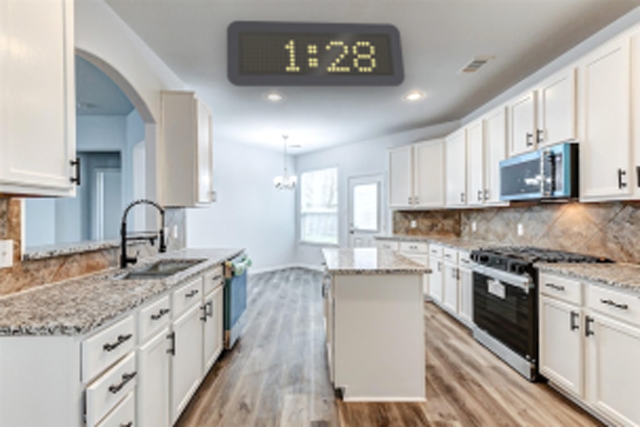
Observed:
{"hour": 1, "minute": 28}
